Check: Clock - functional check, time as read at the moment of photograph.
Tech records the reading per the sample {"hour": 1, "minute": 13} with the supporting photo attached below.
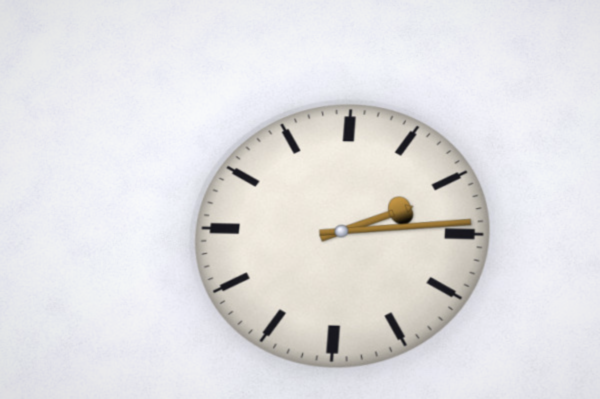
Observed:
{"hour": 2, "minute": 14}
